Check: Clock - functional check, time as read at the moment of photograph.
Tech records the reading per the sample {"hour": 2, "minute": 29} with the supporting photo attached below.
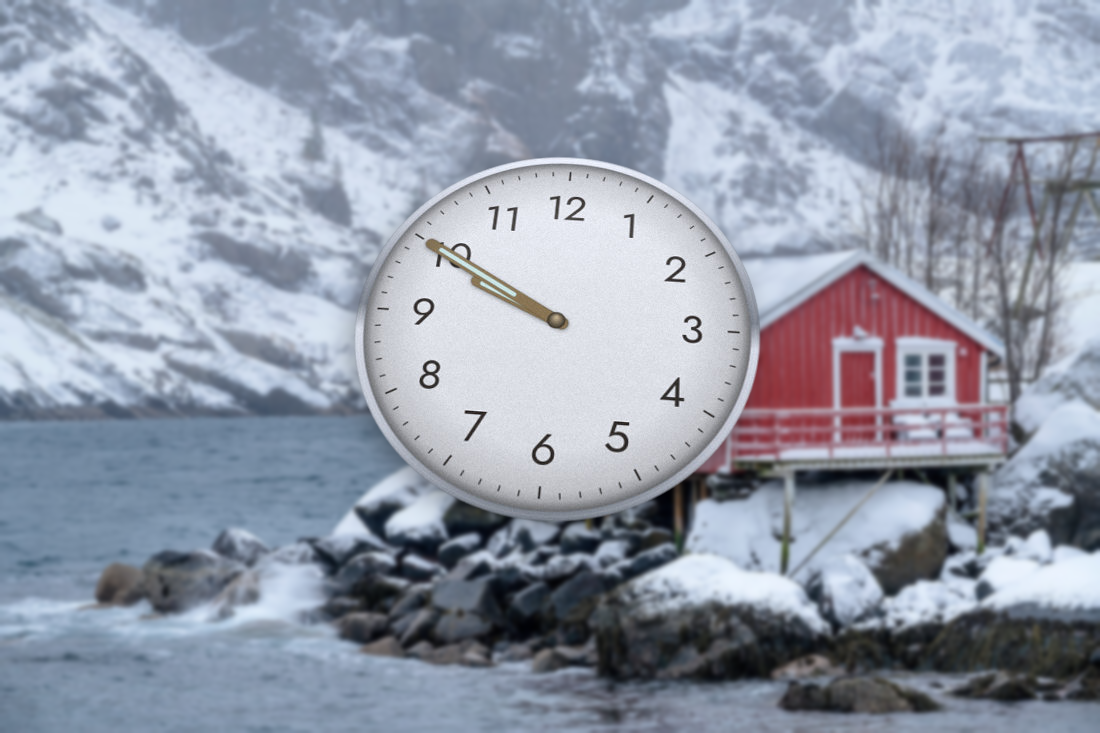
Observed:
{"hour": 9, "minute": 50}
